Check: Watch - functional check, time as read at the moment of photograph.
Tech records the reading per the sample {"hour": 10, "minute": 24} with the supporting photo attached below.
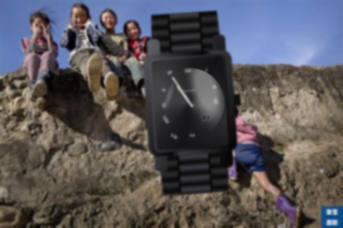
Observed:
{"hour": 10, "minute": 55}
